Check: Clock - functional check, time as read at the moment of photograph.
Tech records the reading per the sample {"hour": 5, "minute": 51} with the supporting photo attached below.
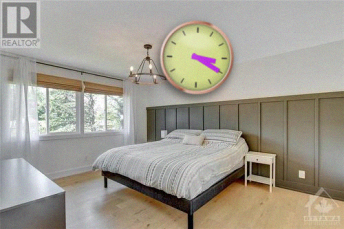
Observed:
{"hour": 3, "minute": 20}
